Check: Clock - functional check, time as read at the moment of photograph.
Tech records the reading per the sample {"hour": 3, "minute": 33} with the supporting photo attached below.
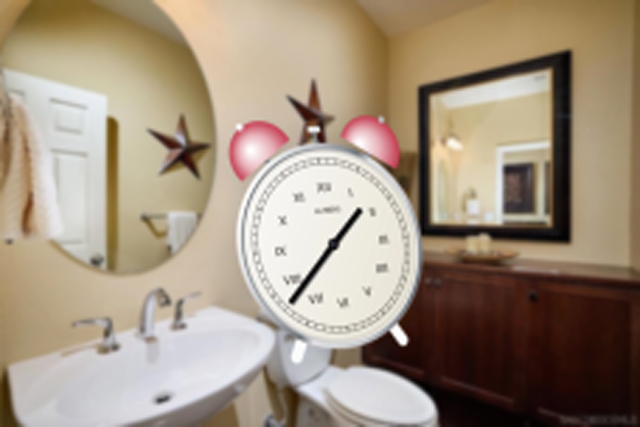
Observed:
{"hour": 1, "minute": 38}
